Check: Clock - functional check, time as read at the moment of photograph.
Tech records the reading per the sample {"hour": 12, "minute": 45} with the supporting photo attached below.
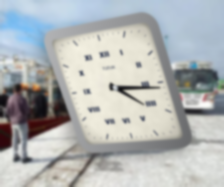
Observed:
{"hour": 4, "minute": 16}
